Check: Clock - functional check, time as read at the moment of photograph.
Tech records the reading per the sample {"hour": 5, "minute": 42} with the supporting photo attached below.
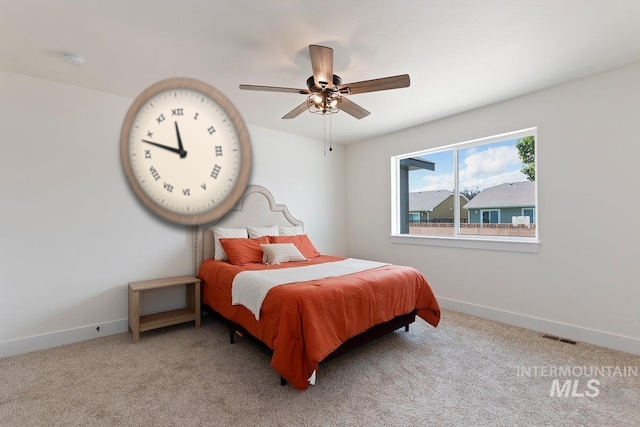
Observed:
{"hour": 11, "minute": 48}
